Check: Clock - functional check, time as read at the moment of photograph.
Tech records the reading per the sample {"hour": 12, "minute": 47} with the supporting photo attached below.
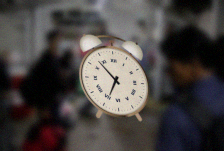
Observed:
{"hour": 6, "minute": 53}
